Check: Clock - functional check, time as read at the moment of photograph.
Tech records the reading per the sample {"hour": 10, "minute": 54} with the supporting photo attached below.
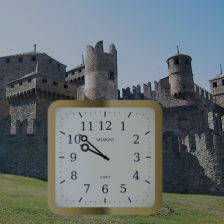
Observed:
{"hour": 9, "minute": 52}
